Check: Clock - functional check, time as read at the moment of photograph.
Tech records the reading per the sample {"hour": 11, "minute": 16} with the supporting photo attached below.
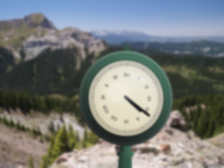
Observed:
{"hour": 4, "minute": 21}
